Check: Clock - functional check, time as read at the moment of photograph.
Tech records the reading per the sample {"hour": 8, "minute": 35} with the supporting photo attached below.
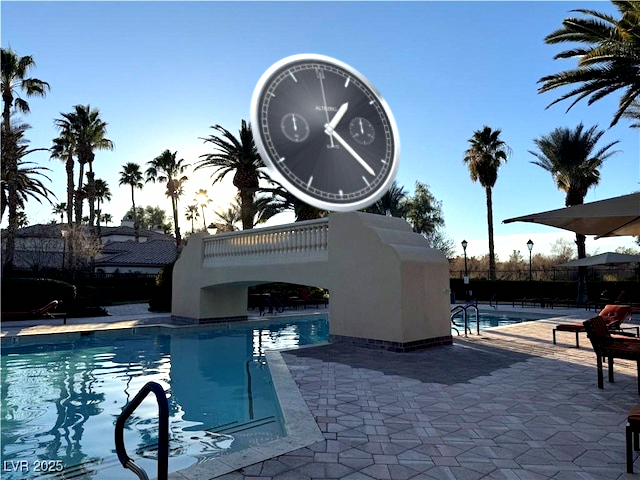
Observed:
{"hour": 1, "minute": 23}
